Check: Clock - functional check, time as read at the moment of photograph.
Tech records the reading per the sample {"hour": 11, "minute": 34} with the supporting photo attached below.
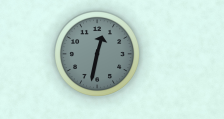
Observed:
{"hour": 12, "minute": 32}
